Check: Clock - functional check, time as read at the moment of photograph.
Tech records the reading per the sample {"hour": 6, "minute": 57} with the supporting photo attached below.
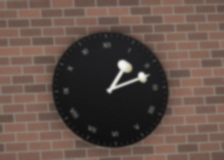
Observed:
{"hour": 1, "minute": 12}
